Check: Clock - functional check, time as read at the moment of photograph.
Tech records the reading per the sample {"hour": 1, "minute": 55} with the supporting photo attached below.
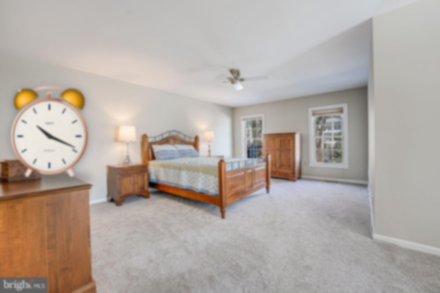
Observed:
{"hour": 10, "minute": 19}
